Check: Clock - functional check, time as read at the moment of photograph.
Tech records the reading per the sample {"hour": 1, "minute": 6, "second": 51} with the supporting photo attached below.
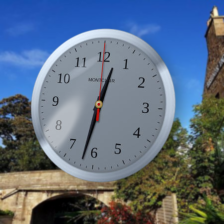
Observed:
{"hour": 12, "minute": 32, "second": 0}
